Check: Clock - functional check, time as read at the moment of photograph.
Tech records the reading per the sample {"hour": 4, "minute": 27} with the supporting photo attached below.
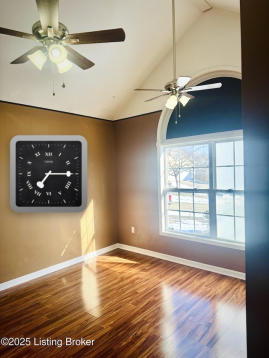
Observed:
{"hour": 7, "minute": 15}
